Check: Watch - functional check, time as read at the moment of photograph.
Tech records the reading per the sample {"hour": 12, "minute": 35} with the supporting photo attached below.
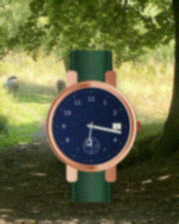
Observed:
{"hour": 6, "minute": 17}
